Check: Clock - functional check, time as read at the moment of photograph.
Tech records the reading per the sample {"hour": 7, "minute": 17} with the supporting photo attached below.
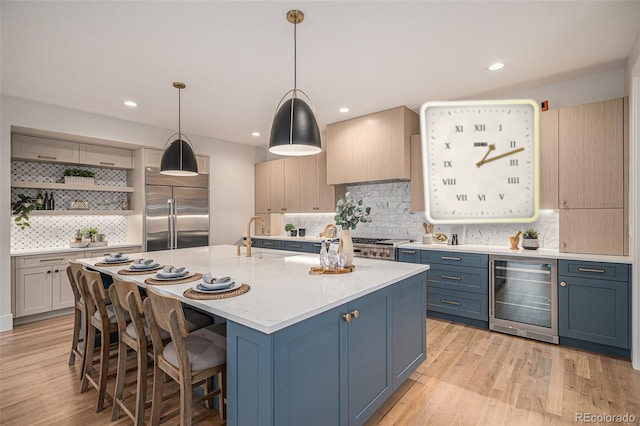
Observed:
{"hour": 1, "minute": 12}
